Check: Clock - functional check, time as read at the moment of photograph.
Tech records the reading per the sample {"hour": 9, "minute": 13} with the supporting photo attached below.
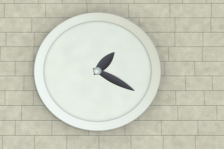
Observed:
{"hour": 1, "minute": 20}
